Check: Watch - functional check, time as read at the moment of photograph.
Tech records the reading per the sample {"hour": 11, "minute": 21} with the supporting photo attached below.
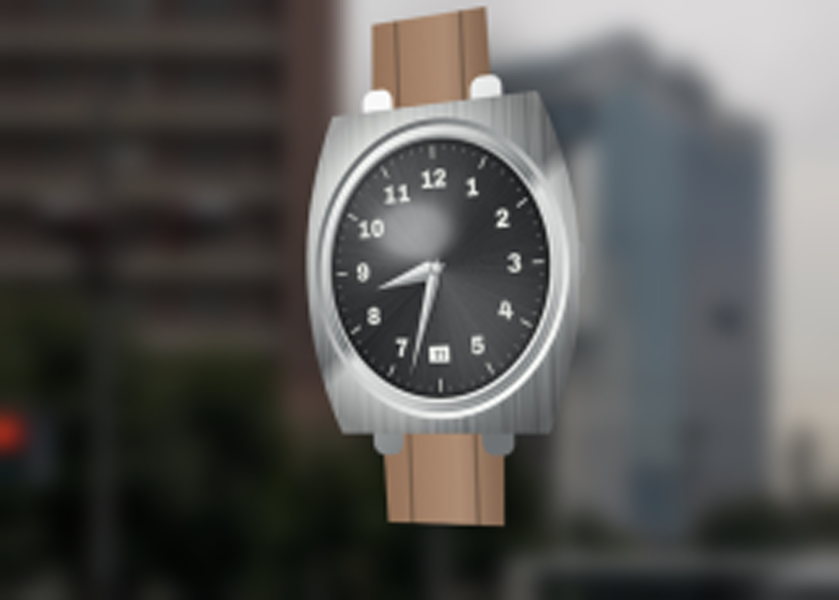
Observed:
{"hour": 8, "minute": 33}
